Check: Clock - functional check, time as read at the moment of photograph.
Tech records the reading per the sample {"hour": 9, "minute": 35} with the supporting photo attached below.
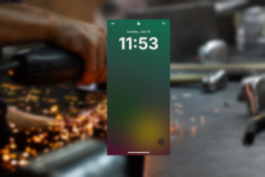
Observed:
{"hour": 11, "minute": 53}
